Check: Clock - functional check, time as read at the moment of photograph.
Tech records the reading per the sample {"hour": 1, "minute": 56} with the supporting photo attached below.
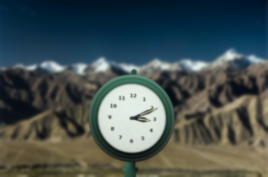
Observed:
{"hour": 3, "minute": 11}
